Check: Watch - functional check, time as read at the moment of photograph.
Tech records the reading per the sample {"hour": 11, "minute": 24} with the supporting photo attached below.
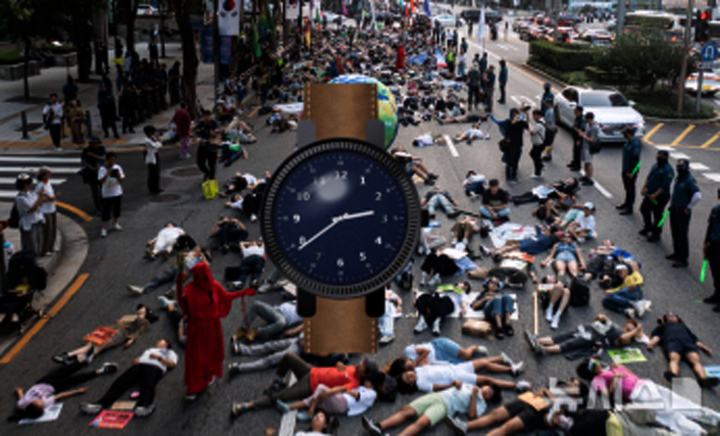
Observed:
{"hour": 2, "minute": 39}
